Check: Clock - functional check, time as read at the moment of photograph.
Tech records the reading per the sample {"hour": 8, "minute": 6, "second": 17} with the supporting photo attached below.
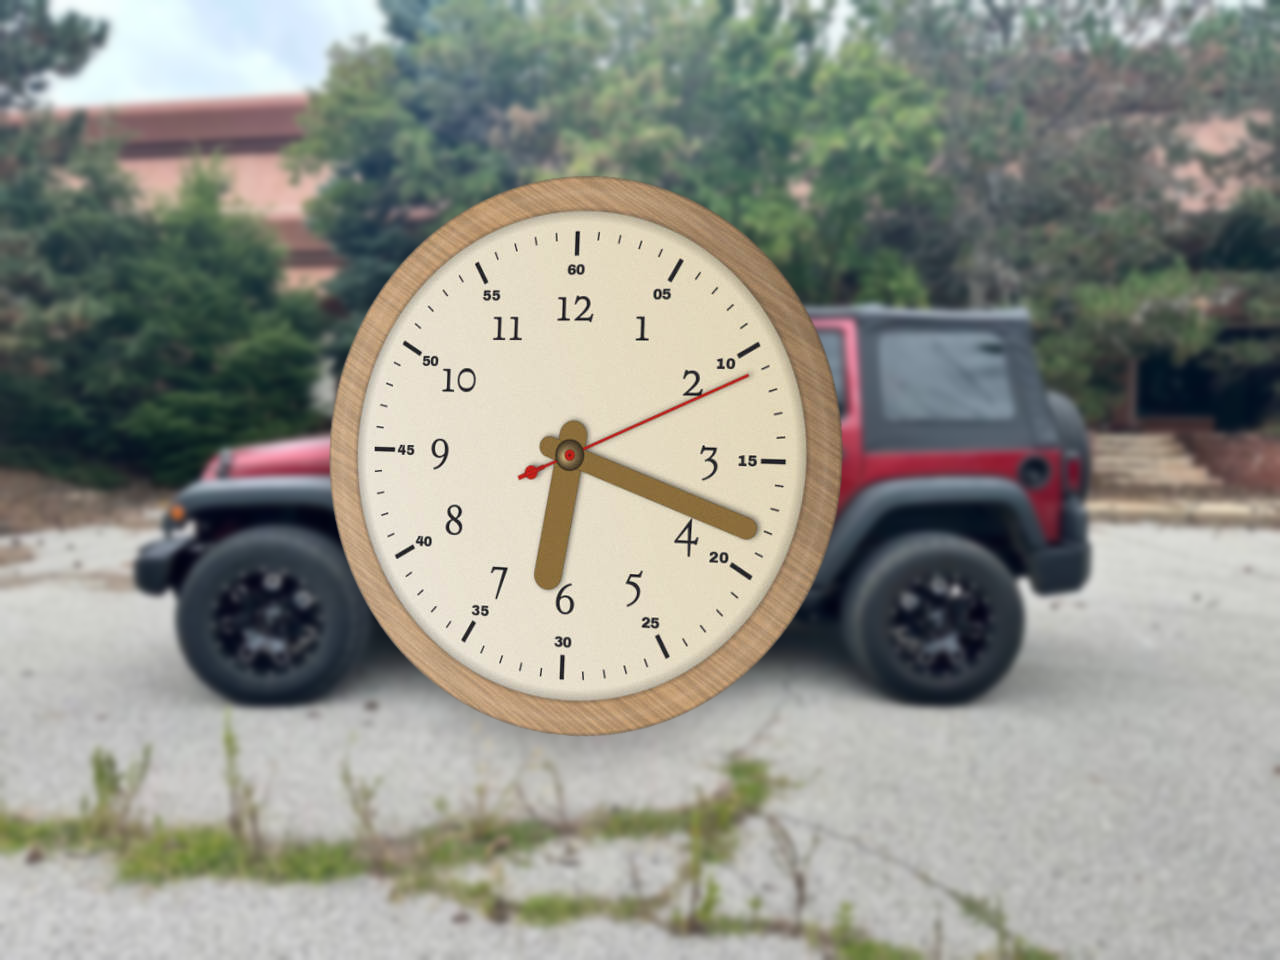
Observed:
{"hour": 6, "minute": 18, "second": 11}
